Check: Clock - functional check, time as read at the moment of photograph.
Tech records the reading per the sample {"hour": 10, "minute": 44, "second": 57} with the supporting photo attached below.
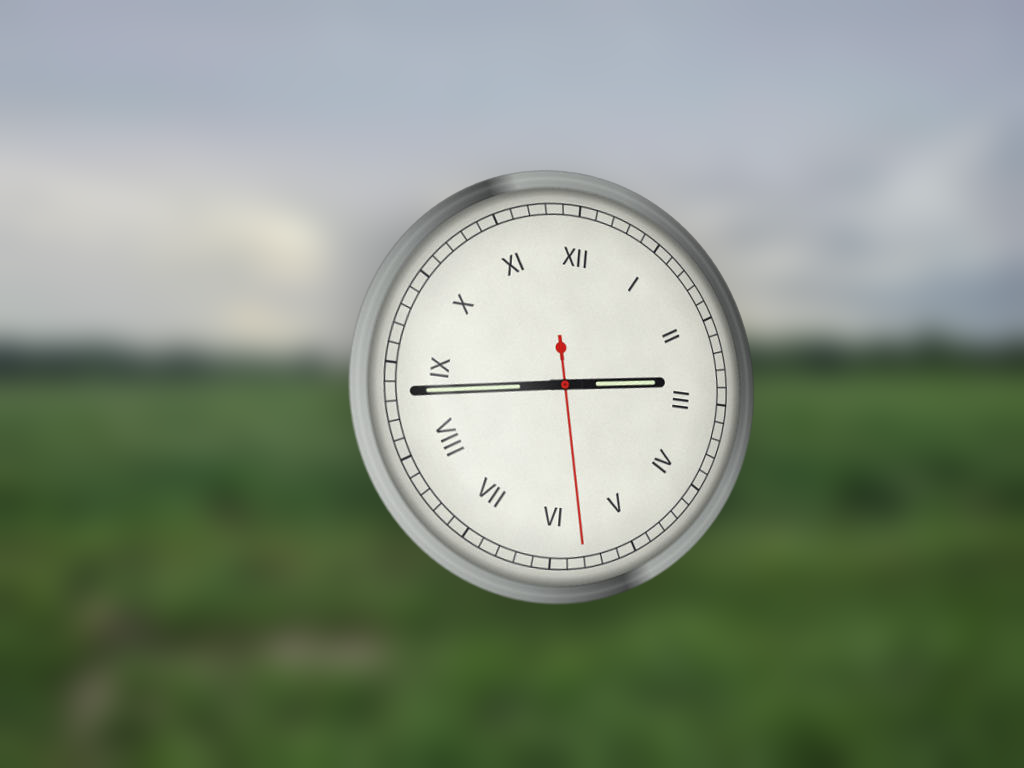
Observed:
{"hour": 2, "minute": 43, "second": 28}
